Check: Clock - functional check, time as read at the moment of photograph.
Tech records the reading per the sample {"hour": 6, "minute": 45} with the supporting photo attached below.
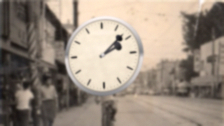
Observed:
{"hour": 2, "minute": 8}
